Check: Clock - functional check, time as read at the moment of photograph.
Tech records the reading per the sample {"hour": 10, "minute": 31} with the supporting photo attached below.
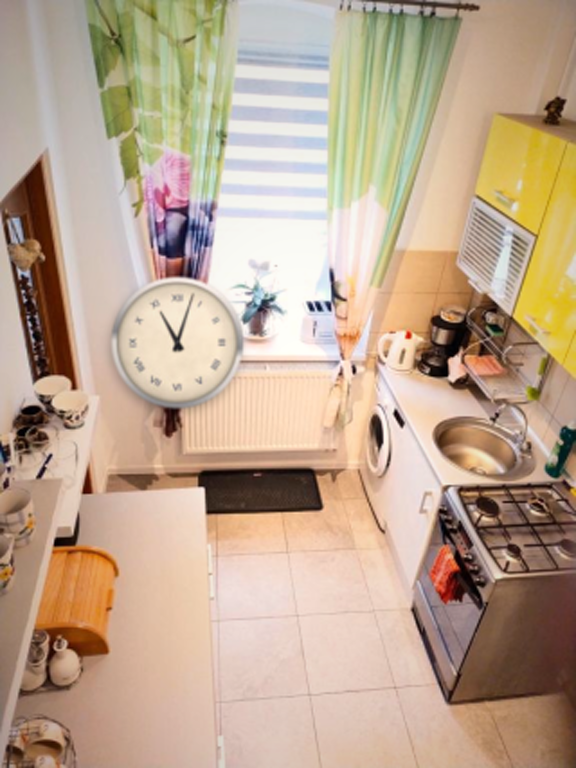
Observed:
{"hour": 11, "minute": 3}
